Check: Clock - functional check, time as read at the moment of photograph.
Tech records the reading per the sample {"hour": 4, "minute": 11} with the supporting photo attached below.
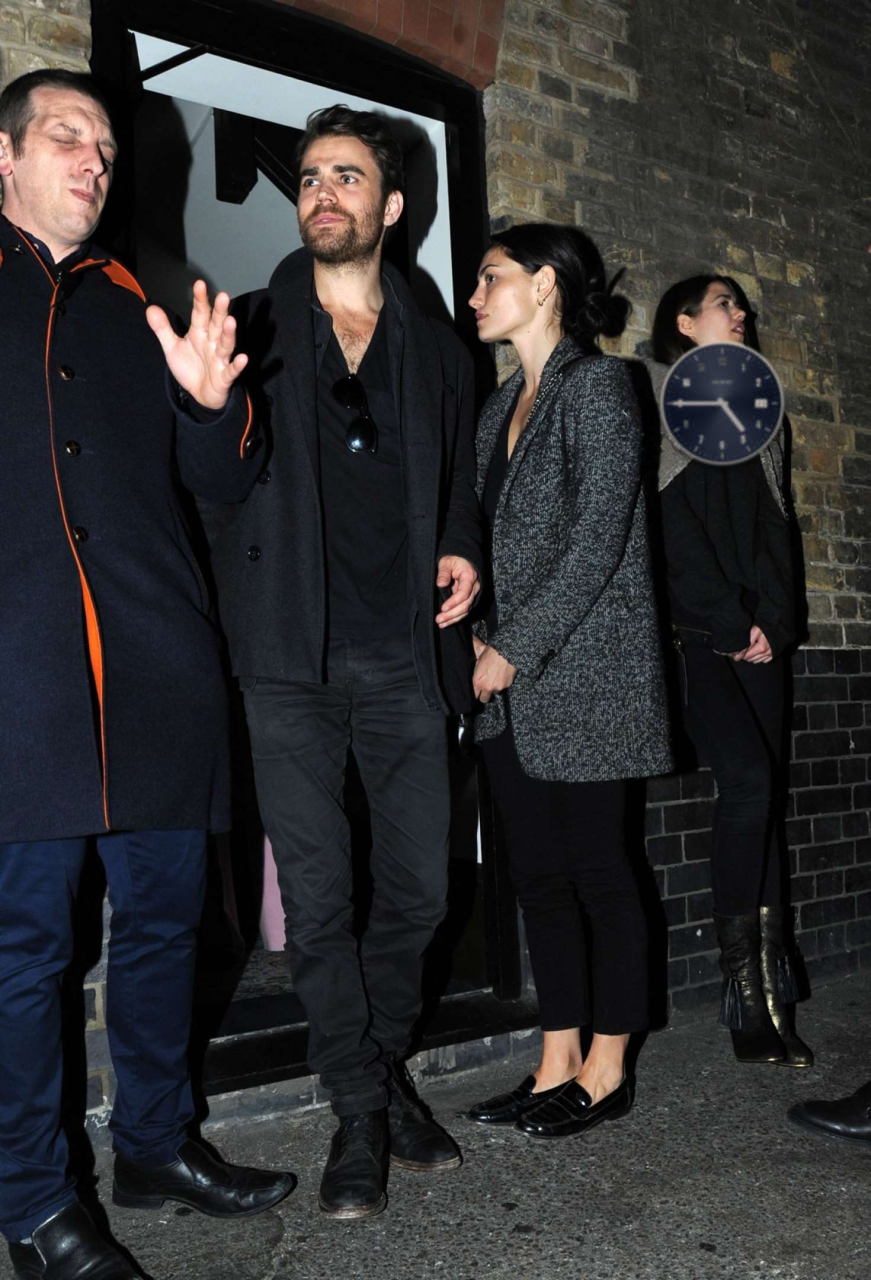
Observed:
{"hour": 4, "minute": 45}
